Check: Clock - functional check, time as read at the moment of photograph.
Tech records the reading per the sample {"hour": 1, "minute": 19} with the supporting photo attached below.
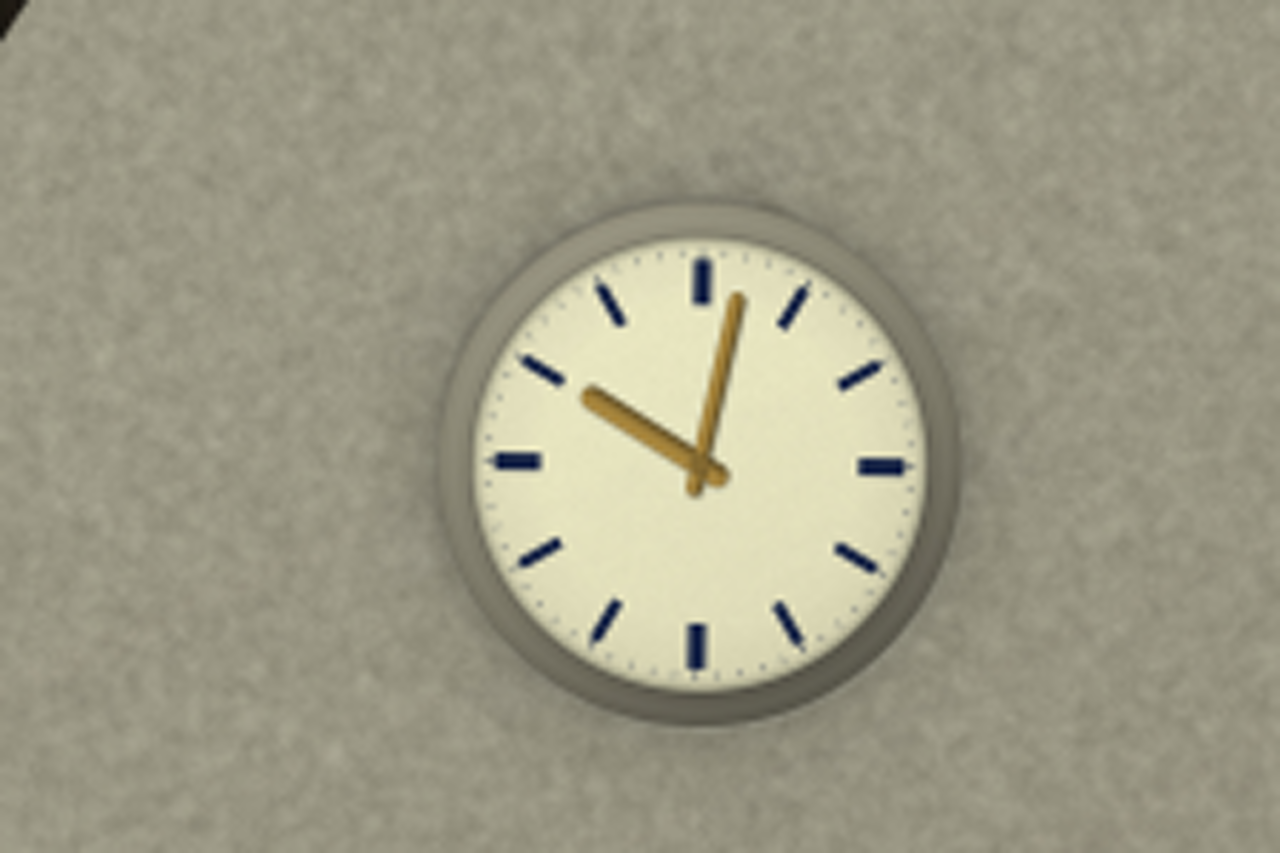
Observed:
{"hour": 10, "minute": 2}
